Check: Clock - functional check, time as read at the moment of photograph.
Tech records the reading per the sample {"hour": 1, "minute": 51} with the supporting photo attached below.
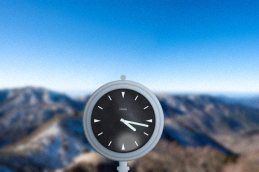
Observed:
{"hour": 4, "minute": 17}
